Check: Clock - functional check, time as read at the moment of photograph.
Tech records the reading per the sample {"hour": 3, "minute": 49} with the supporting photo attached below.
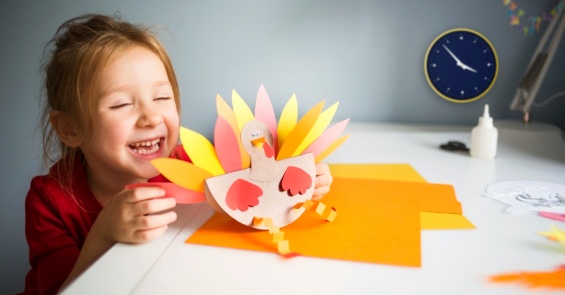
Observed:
{"hour": 3, "minute": 53}
